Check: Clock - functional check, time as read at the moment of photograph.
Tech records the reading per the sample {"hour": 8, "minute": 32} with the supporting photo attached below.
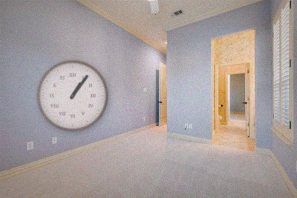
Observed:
{"hour": 1, "minute": 6}
